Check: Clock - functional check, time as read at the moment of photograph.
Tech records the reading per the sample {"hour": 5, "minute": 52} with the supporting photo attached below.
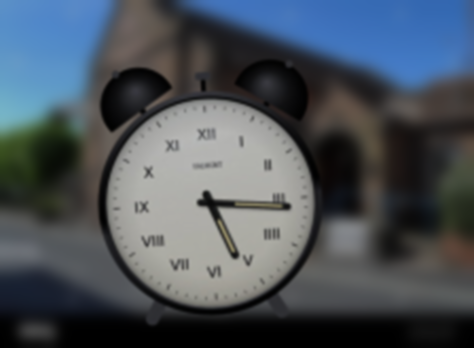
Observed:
{"hour": 5, "minute": 16}
